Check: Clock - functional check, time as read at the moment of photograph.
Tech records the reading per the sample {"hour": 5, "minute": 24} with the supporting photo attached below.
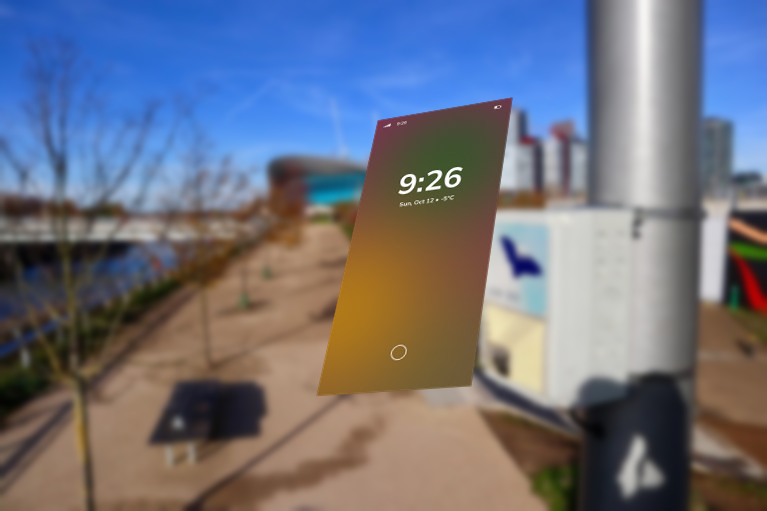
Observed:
{"hour": 9, "minute": 26}
